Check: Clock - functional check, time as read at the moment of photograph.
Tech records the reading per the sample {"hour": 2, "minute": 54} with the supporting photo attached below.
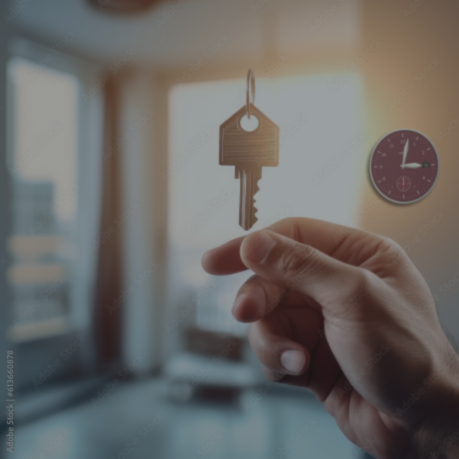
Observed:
{"hour": 3, "minute": 2}
